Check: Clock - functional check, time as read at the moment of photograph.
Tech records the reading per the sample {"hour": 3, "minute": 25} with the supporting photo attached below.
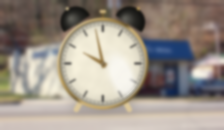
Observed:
{"hour": 9, "minute": 58}
